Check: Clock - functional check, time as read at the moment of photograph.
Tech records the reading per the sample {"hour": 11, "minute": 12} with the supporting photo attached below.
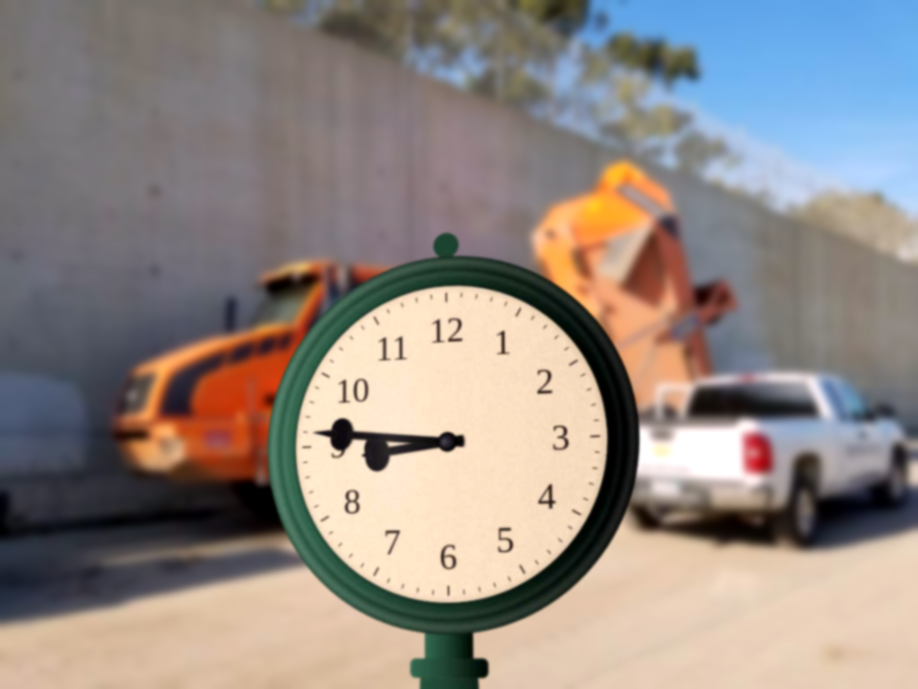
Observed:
{"hour": 8, "minute": 46}
